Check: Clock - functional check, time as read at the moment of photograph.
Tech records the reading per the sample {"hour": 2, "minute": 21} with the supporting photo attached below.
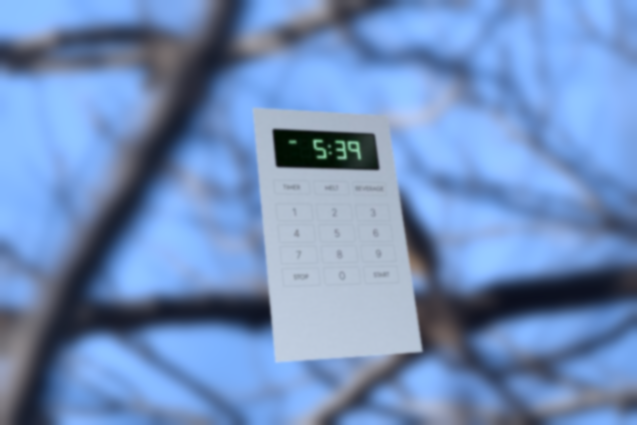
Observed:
{"hour": 5, "minute": 39}
